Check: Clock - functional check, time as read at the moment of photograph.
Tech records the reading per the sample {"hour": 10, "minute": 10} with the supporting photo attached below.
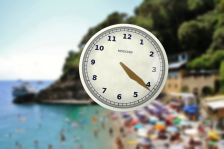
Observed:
{"hour": 4, "minute": 21}
